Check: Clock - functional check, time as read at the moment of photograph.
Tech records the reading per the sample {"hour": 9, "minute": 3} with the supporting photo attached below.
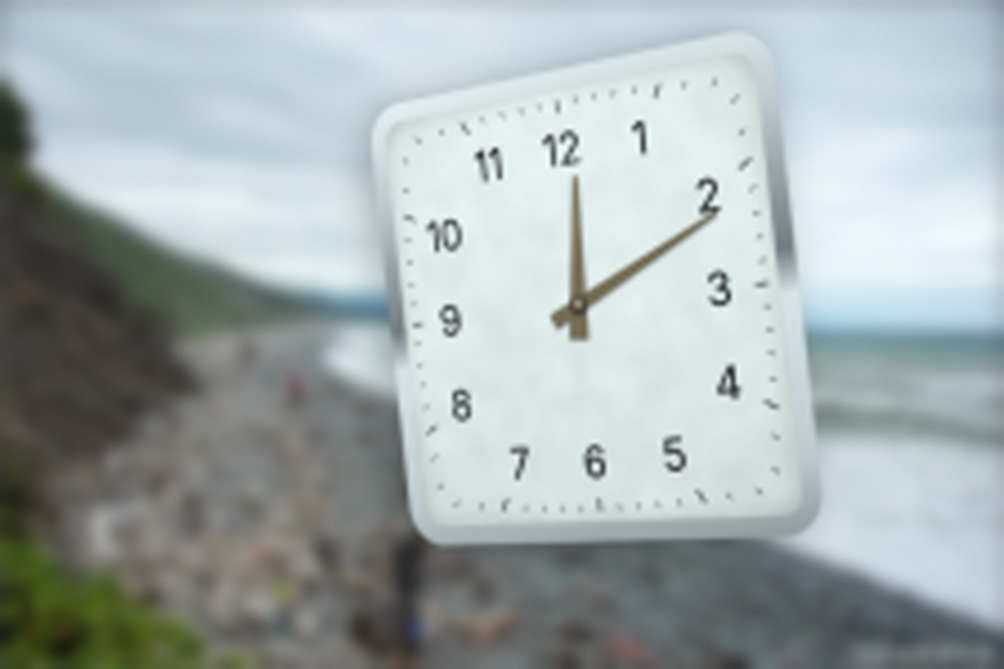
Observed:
{"hour": 12, "minute": 11}
